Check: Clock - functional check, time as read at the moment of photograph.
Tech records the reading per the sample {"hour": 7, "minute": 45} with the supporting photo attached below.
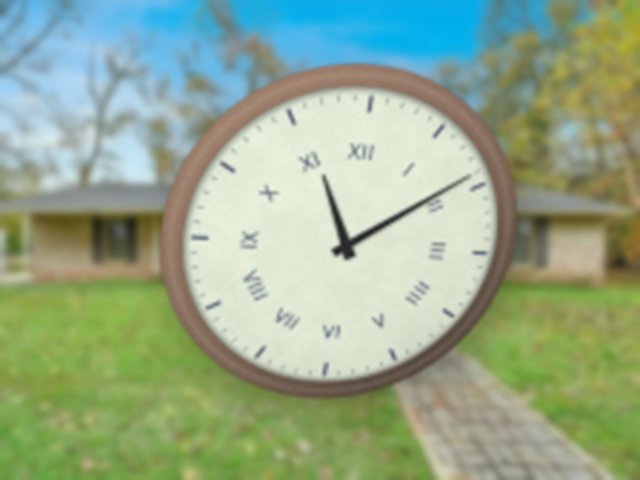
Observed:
{"hour": 11, "minute": 9}
